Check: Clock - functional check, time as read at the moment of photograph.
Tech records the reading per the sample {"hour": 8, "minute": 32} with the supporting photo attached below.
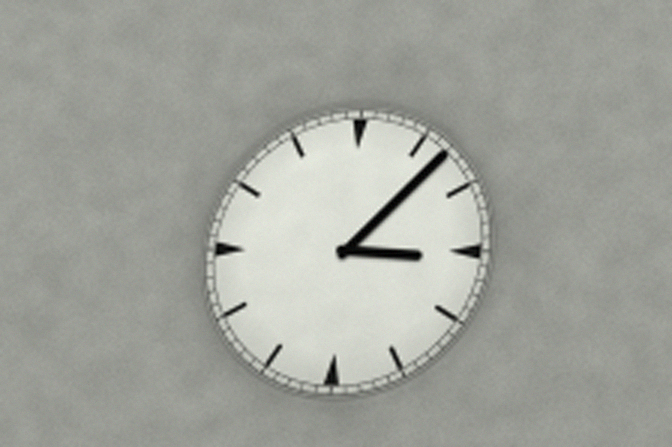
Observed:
{"hour": 3, "minute": 7}
